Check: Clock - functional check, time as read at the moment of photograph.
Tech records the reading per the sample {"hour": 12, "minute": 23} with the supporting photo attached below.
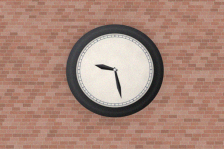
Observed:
{"hour": 9, "minute": 28}
